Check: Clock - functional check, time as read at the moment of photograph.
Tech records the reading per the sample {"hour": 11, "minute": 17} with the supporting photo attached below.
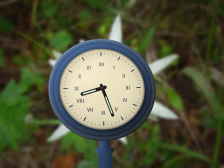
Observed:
{"hour": 8, "minute": 27}
